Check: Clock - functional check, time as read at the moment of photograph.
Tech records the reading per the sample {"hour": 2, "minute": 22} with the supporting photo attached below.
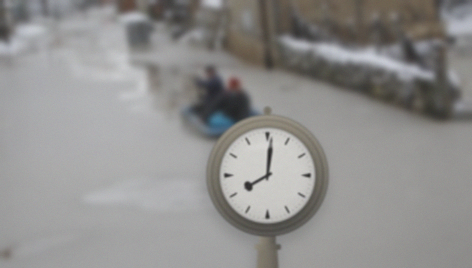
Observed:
{"hour": 8, "minute": 1}
